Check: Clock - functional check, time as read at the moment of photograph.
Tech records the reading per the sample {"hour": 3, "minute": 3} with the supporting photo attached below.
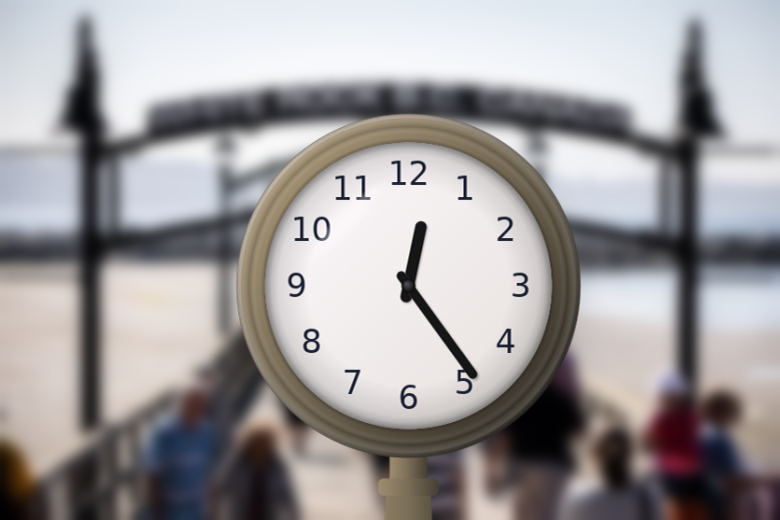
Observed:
{"hour": 12, "minute": 24}
